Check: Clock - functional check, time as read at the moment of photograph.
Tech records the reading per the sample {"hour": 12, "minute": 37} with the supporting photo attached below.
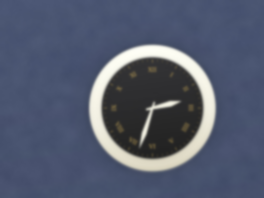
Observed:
{"hour": 2, "minute": 33}
